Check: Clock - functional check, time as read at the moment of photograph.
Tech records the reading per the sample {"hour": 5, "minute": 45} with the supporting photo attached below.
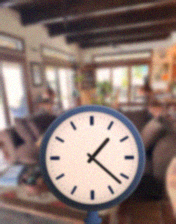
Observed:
{"hour": 1, "minute": 22}
